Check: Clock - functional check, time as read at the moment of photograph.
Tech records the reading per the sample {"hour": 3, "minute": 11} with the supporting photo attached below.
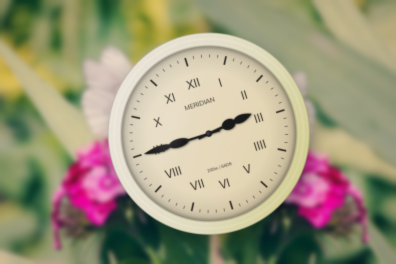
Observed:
{"hour": 2, "minute": 45}
